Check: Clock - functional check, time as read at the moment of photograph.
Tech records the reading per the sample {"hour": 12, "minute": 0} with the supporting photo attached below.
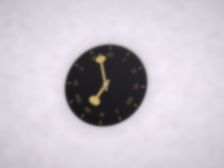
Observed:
{"hour": 6, "minute": 57}
